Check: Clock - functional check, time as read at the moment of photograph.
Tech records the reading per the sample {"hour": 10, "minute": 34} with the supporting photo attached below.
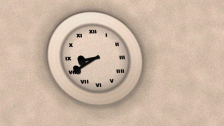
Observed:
{"hour": 8, "minute": 40}
